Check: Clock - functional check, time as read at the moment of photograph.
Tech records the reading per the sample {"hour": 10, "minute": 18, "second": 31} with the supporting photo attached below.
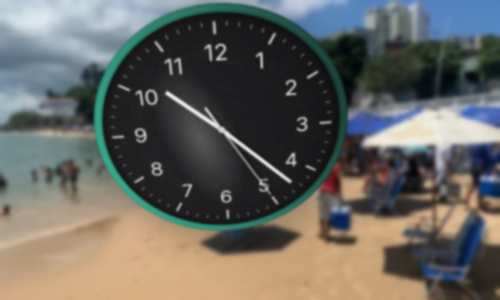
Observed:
{"hour": 10, "minute": 22, "second": 25}
